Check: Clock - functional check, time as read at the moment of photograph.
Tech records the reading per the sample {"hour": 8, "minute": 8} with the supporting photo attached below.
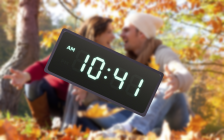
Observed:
{"hour": 10, "minute": 41}
